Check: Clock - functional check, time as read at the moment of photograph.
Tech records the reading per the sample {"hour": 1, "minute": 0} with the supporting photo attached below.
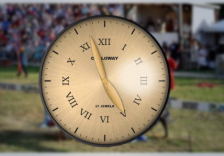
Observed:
{"hour": 4, "minute": 57}
